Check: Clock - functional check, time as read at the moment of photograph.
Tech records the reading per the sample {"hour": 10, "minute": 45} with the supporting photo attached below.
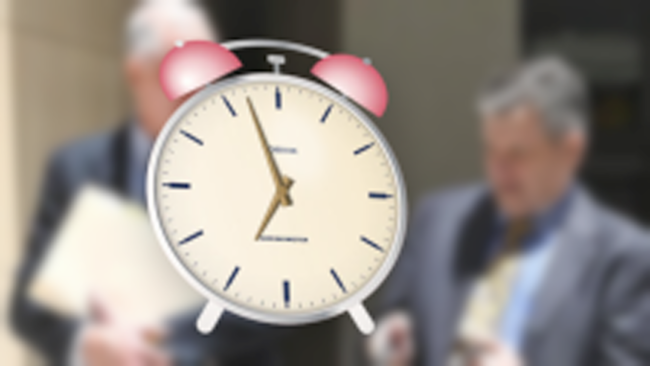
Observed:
{"hour": 6, "minute": 57}
